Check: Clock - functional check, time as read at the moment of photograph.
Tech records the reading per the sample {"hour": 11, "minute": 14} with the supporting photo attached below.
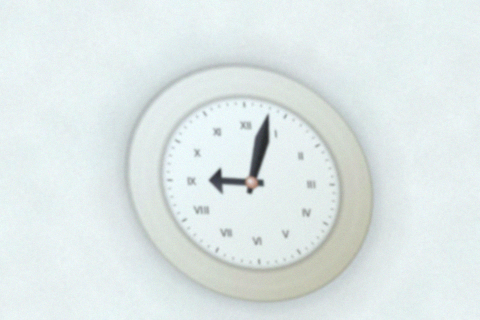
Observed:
{"hour": 9, "minute": 3}
